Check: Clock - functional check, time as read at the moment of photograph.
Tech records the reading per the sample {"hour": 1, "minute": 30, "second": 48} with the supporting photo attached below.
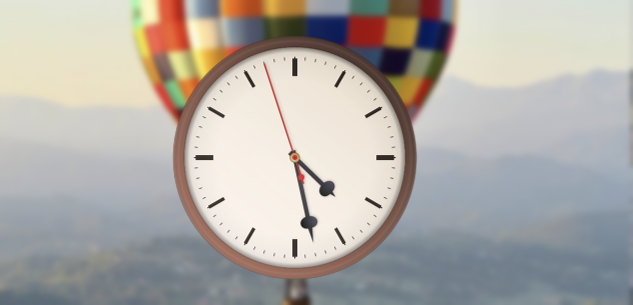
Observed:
{"hour": 4, "minute": 27, "second": 57}
